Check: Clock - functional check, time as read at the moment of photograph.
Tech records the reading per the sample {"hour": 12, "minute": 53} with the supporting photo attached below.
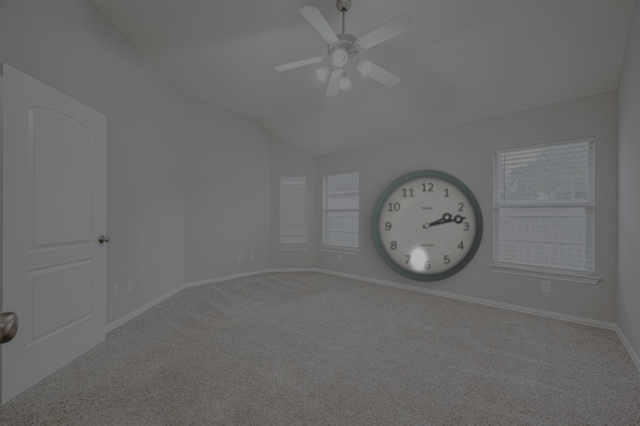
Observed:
{"hour": 2, "minute": 13}
